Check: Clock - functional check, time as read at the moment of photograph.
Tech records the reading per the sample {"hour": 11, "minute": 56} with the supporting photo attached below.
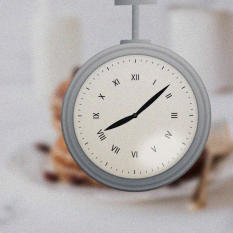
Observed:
{"hour": 8, "minute": 8}
